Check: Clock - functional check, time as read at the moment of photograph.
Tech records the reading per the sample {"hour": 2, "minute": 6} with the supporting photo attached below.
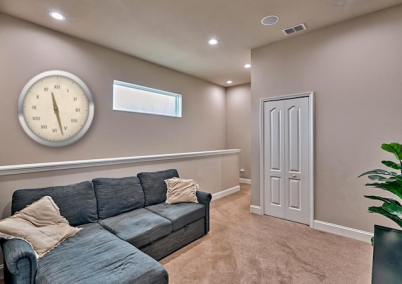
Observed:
{"hour": 11, "minute": 27}
